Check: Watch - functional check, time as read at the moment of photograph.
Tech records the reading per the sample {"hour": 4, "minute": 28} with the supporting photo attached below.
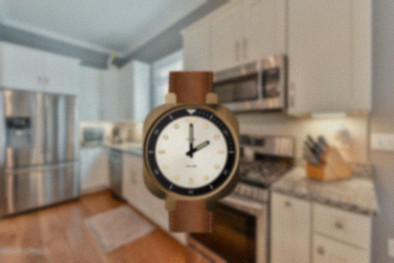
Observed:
{"hour": 2, "minute": 0}
